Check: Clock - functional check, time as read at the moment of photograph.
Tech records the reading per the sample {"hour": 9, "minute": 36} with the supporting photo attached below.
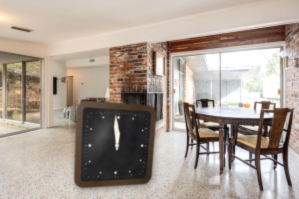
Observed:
{"hour": 11, "minute": 59}
